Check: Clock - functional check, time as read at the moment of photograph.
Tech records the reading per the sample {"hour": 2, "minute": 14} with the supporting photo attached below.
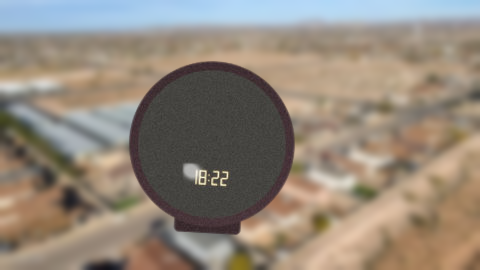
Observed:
{"hour": 18, "minute": 22}
